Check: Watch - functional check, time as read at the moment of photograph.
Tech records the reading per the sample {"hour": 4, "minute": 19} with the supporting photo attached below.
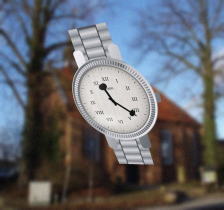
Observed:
{"hour": 11, "minute": 22}
